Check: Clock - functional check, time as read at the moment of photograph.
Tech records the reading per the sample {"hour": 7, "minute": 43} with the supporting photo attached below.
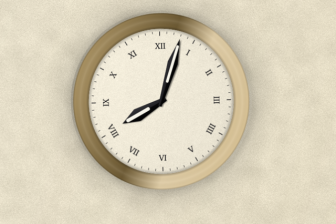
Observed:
{"hour": 8, "minute": 3}
